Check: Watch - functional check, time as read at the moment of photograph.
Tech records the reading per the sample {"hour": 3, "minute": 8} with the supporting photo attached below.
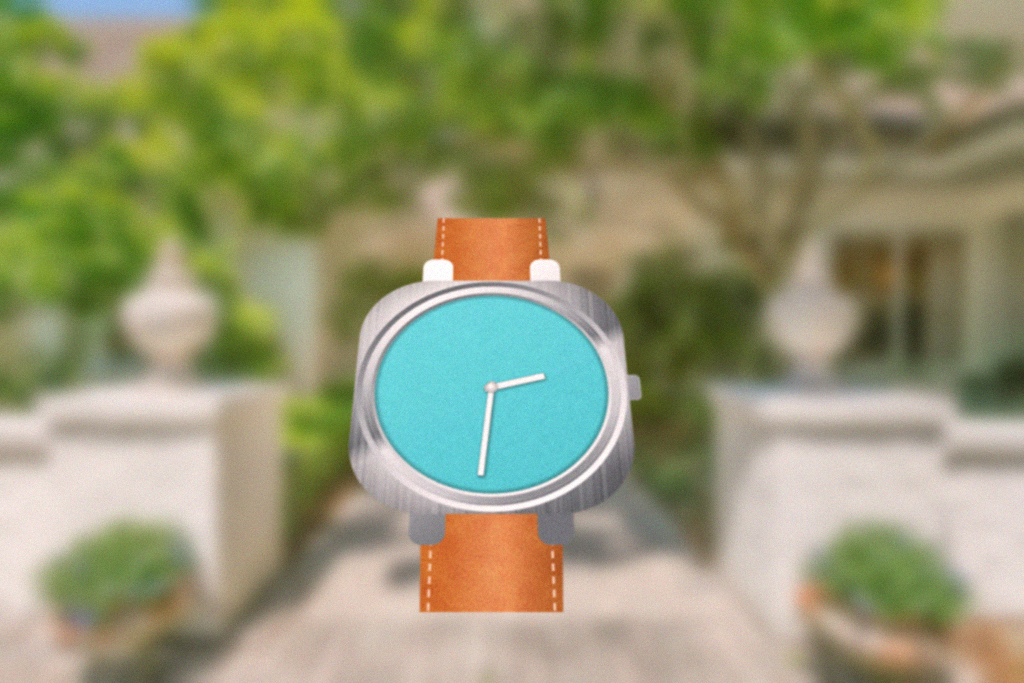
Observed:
{"hour": 2, "minute": 31}
